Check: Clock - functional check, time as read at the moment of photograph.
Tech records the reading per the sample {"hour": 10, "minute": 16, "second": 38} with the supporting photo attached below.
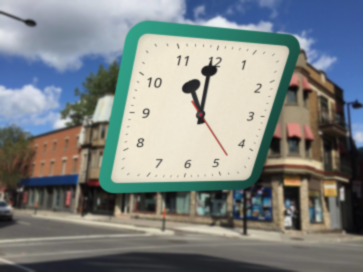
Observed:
{"hour": 10, "minute": 59, "second": 23}
